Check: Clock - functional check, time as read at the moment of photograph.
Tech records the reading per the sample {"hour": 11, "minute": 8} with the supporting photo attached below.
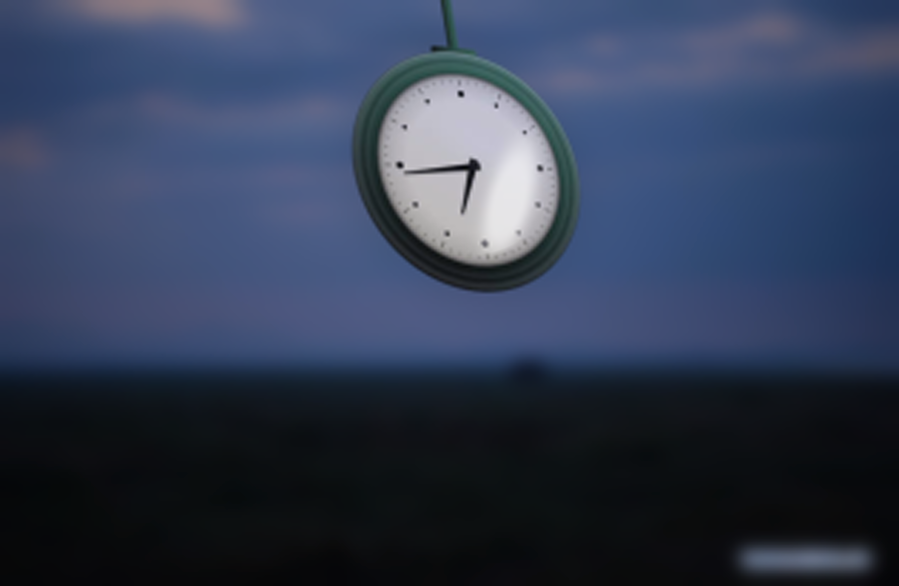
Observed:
{"hour": 6, "minute": 44}
